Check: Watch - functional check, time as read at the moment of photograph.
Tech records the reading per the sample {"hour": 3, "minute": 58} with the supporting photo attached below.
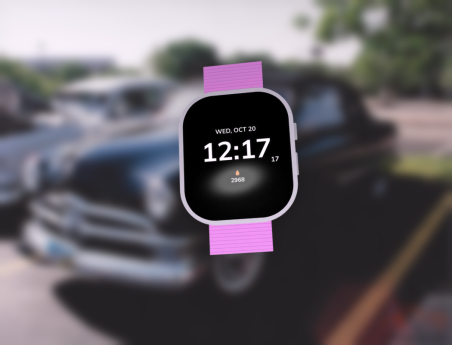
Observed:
{"hour": 12, "minute": 17}
